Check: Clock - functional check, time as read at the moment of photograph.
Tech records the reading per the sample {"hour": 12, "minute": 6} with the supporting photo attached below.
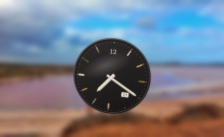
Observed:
{"hour": 7, "minute": 20}
